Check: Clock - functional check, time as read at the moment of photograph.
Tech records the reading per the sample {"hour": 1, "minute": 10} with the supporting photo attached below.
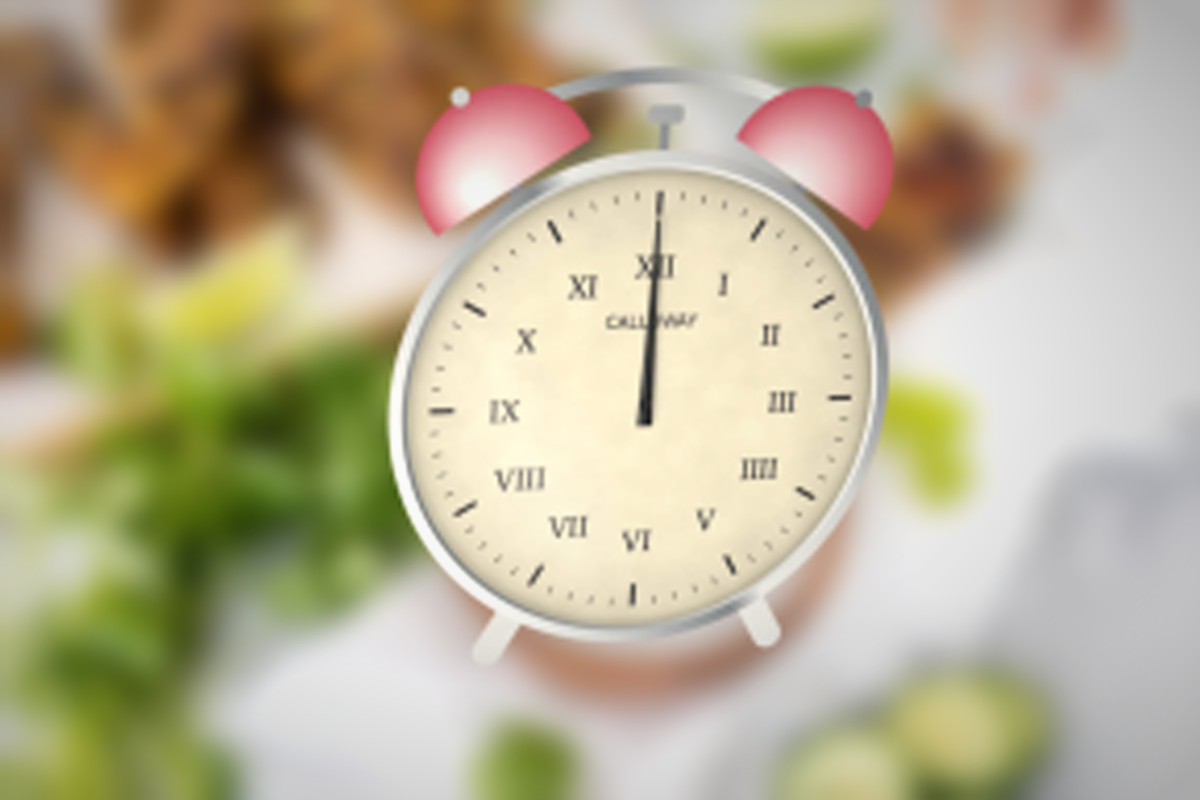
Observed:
{"hour": 12, "minute": 0}
